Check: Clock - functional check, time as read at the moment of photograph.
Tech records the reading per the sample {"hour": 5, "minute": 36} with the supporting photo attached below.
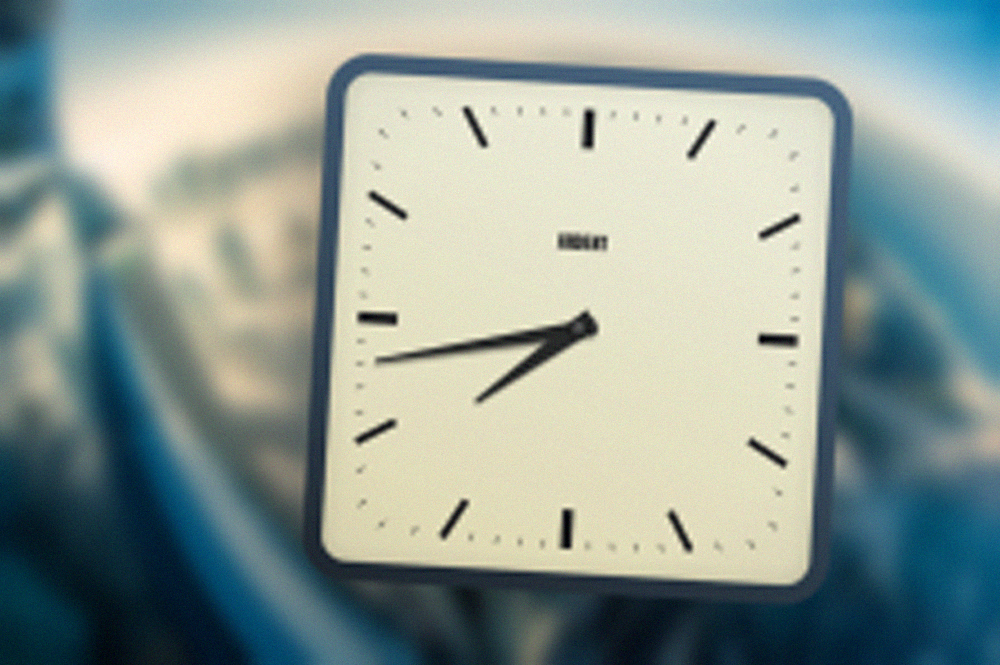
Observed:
{"hour": 7, "minute": 43}
